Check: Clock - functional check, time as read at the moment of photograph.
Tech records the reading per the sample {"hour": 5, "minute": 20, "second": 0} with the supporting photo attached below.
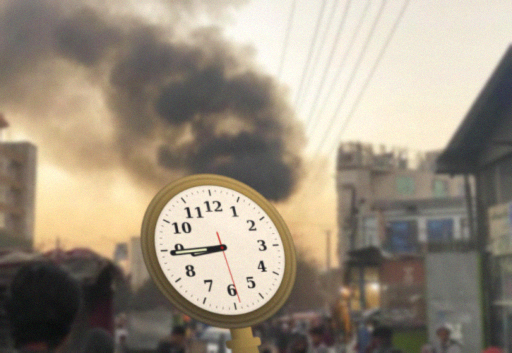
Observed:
{"hour": 8, "minute": 44, "second": 29}
